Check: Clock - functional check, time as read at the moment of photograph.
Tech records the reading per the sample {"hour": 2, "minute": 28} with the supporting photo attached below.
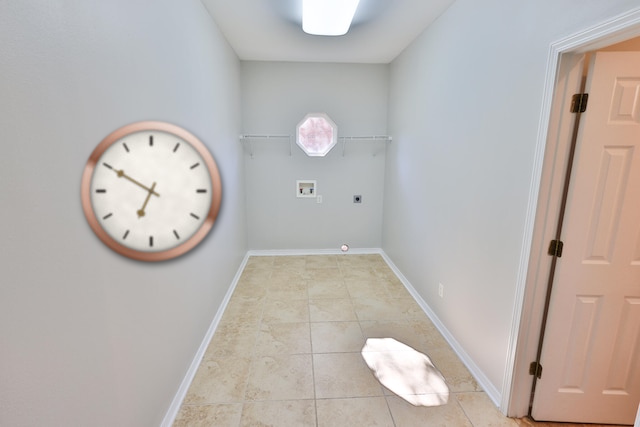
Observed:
{"hour": 6, "minute": 50}
